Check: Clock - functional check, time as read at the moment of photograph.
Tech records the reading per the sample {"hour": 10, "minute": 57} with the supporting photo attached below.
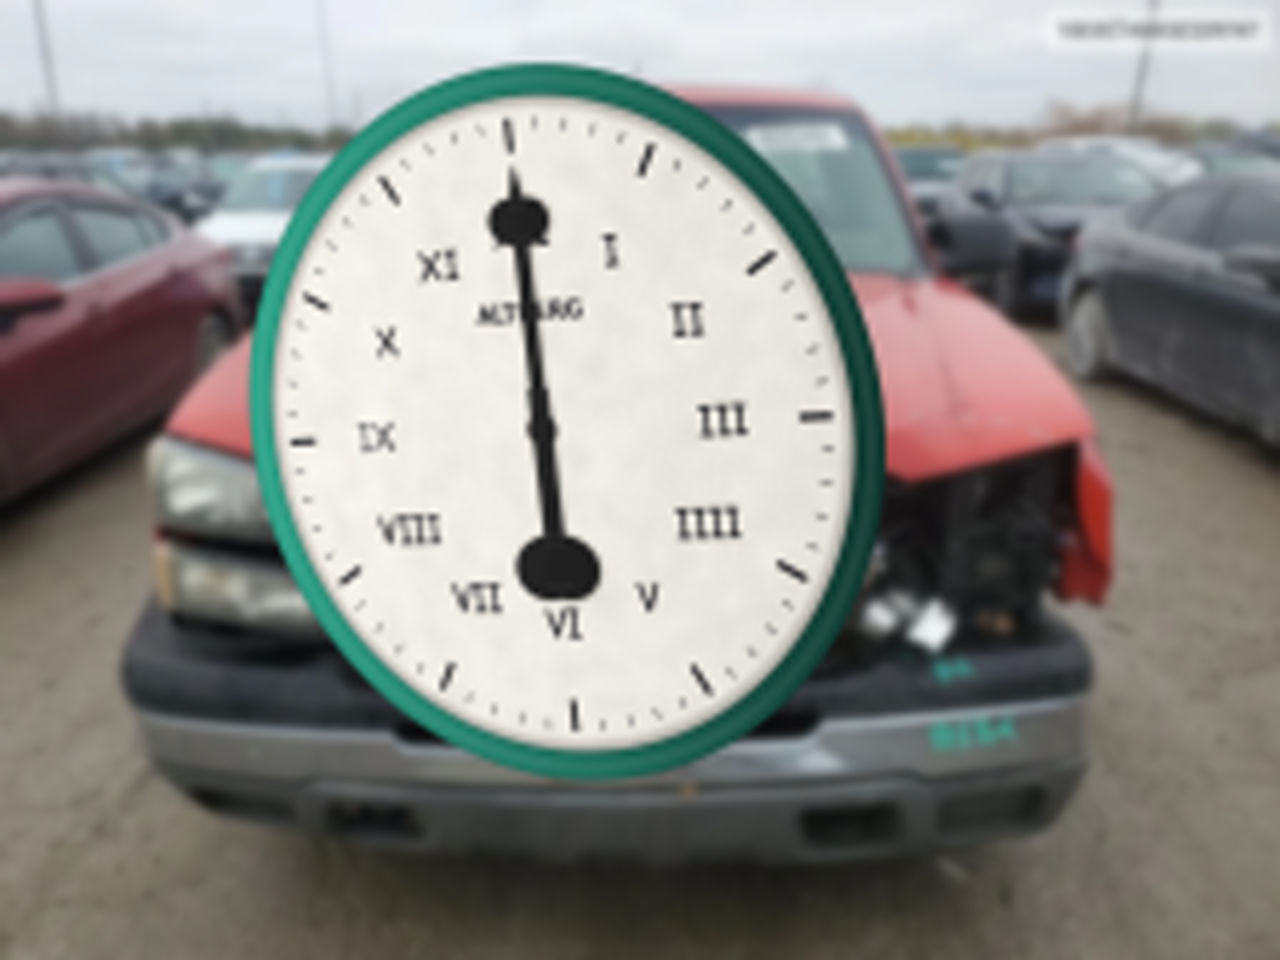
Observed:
{"hour": 6, "minute": 0}
